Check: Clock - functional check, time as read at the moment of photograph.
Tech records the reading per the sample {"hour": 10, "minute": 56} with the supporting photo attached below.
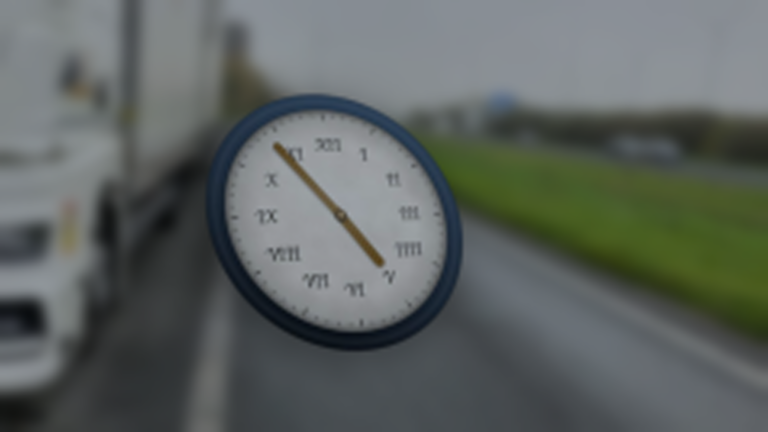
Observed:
{"hour": 4, "minute": 54}
